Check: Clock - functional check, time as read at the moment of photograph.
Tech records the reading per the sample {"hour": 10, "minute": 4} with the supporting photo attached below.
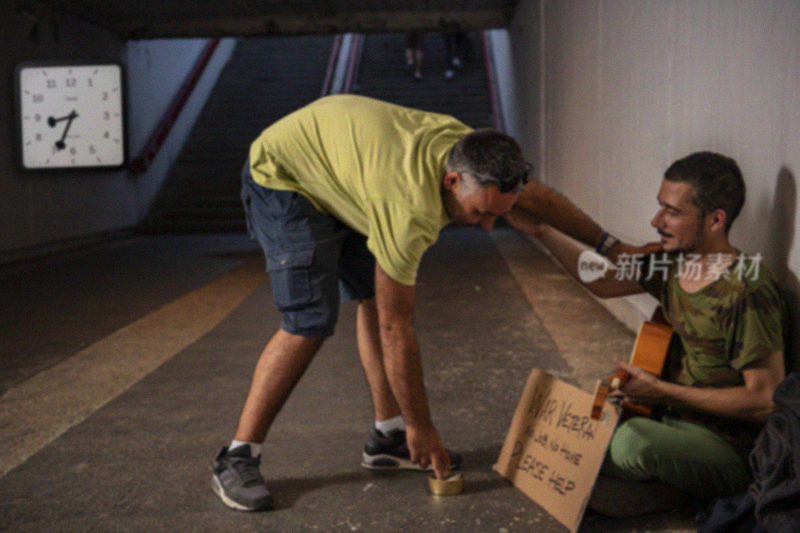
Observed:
{"hour": 8, "minute": 34}
